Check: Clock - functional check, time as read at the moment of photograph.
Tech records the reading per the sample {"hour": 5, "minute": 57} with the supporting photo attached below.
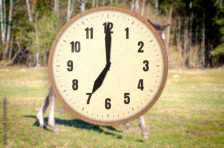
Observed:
{"hour": 7, "minute": 0}
